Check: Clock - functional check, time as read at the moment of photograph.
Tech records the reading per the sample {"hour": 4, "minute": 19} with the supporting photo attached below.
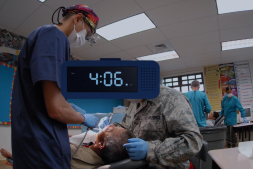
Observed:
{"hour": 4, "minute": 6}
